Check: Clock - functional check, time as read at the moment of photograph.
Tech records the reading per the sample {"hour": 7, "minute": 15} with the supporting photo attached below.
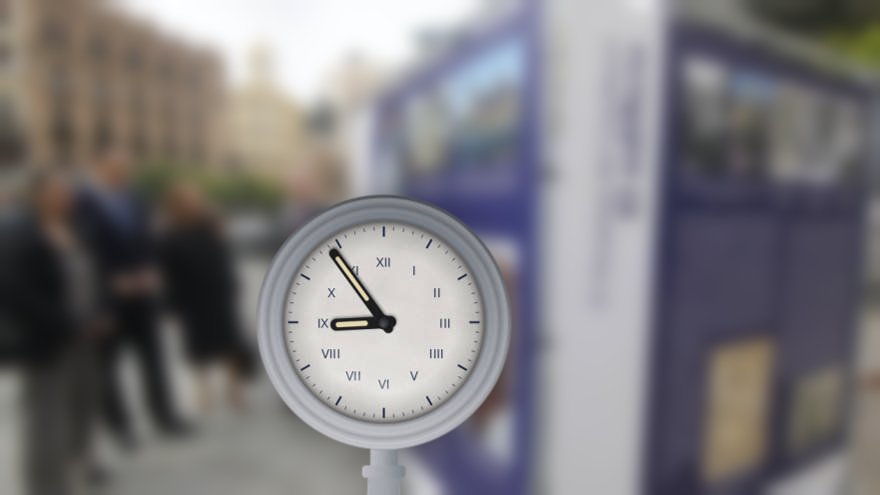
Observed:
{"hour": 8, "minute": 54}
